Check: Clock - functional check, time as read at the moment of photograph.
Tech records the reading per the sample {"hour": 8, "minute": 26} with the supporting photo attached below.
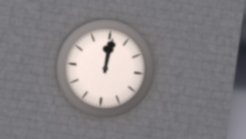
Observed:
{"hour": 12, "minute": 1}
